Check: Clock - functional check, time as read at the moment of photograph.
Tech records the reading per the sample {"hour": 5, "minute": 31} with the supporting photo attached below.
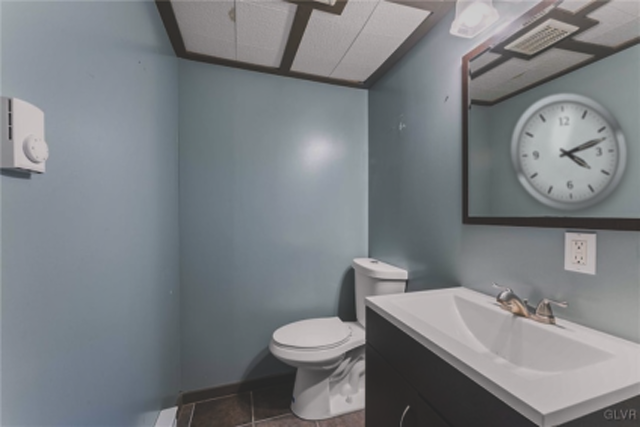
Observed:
{"hour": 4, "minute": 12}
